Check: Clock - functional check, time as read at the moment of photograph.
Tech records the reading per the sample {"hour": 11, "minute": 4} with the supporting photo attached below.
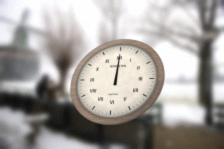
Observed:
{"hour": 12, "minute": 0}
